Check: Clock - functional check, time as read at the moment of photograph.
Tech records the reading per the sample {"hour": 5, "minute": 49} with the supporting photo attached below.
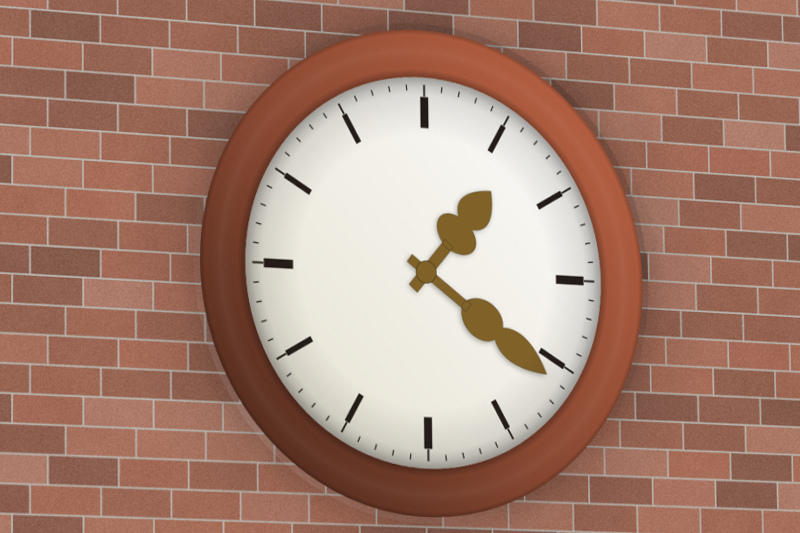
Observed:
{"hour": 1, "minute": 21}
